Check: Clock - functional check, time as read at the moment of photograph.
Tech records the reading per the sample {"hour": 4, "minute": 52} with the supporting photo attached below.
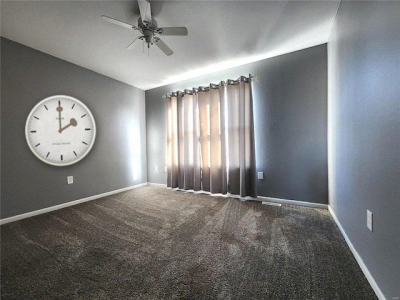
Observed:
{"hour": 2, "minute": 0}
